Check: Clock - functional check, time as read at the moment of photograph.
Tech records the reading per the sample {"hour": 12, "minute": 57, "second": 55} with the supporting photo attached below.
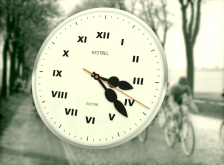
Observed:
{"hour": 3, "minute": 22, "second": 19}
